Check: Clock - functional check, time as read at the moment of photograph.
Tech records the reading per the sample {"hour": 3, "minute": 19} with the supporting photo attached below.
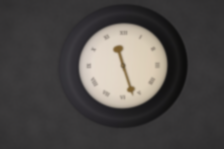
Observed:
{"hour": 11, "minute": 27}
